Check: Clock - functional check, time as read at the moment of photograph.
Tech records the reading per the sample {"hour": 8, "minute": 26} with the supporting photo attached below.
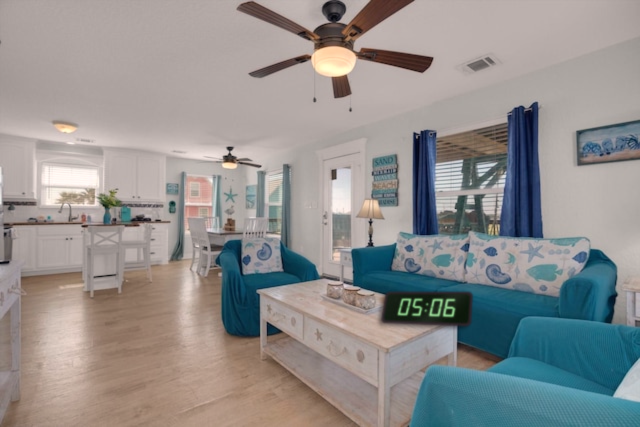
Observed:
{"hour": 5, "minute": 6}
